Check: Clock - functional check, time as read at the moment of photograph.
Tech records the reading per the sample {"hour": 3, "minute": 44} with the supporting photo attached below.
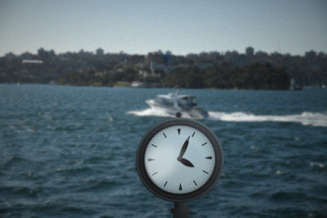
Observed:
{"hour": 4, "minute": 4}
